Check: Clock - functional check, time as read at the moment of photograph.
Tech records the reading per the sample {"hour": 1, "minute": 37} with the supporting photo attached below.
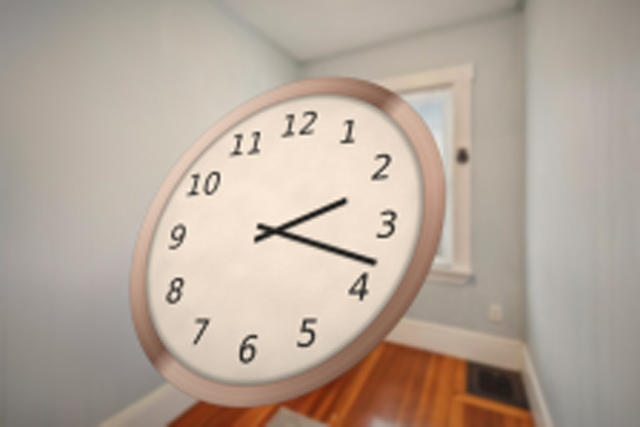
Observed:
{"hour": 2, "minute": 18}
